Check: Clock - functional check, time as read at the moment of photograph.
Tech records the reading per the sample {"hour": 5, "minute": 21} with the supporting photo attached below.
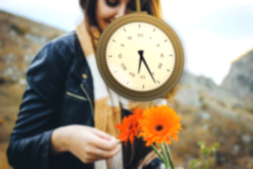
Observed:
{"hour": 6, "minute": 26}
